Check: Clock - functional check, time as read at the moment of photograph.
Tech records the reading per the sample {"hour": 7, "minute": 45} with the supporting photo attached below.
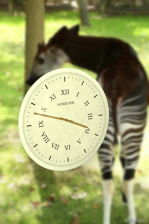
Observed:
{"hour": 3, "minute": 48}
